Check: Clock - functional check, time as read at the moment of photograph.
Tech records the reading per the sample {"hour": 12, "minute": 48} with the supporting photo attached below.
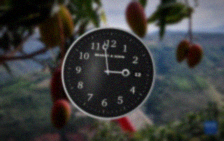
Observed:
{"hour": 2, "minute": 58}
